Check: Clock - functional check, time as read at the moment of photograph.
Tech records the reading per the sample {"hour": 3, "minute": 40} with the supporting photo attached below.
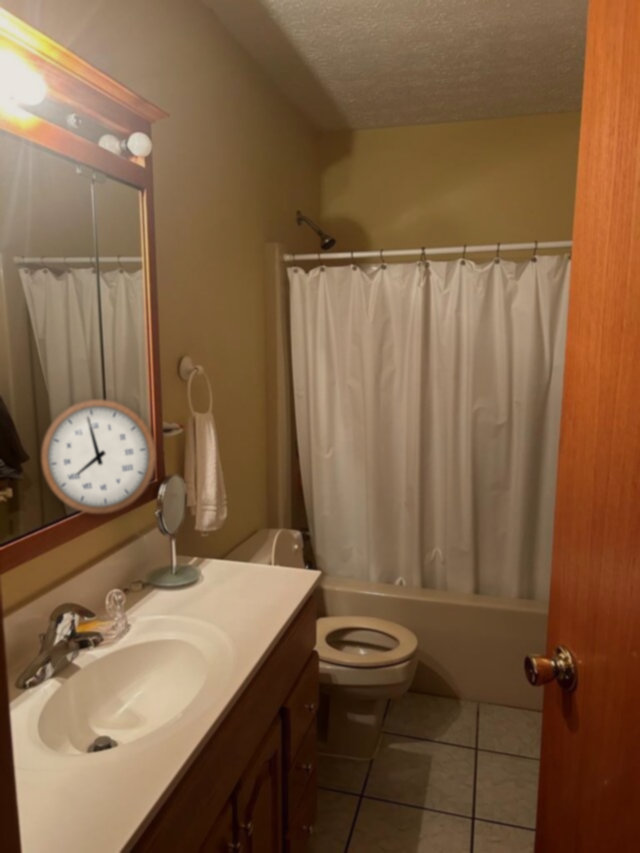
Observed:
{"hour": 7, "minute": 59}
